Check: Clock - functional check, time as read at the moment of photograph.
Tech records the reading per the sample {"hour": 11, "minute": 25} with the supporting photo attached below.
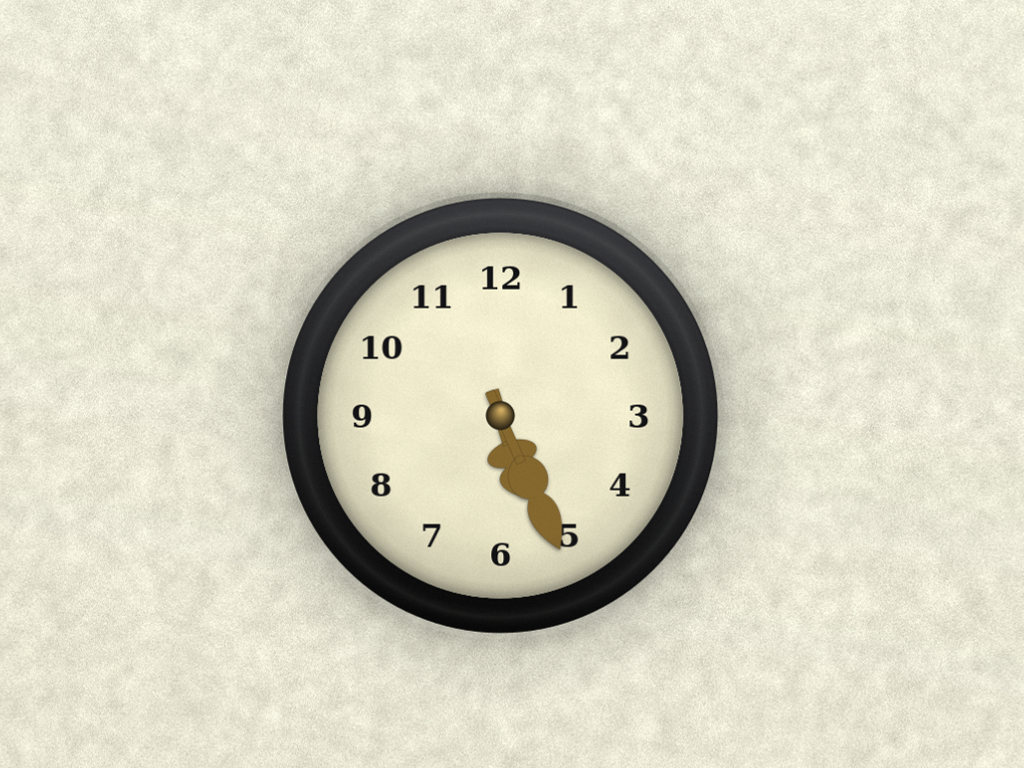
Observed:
{"hour": 5, "minute": 26}
